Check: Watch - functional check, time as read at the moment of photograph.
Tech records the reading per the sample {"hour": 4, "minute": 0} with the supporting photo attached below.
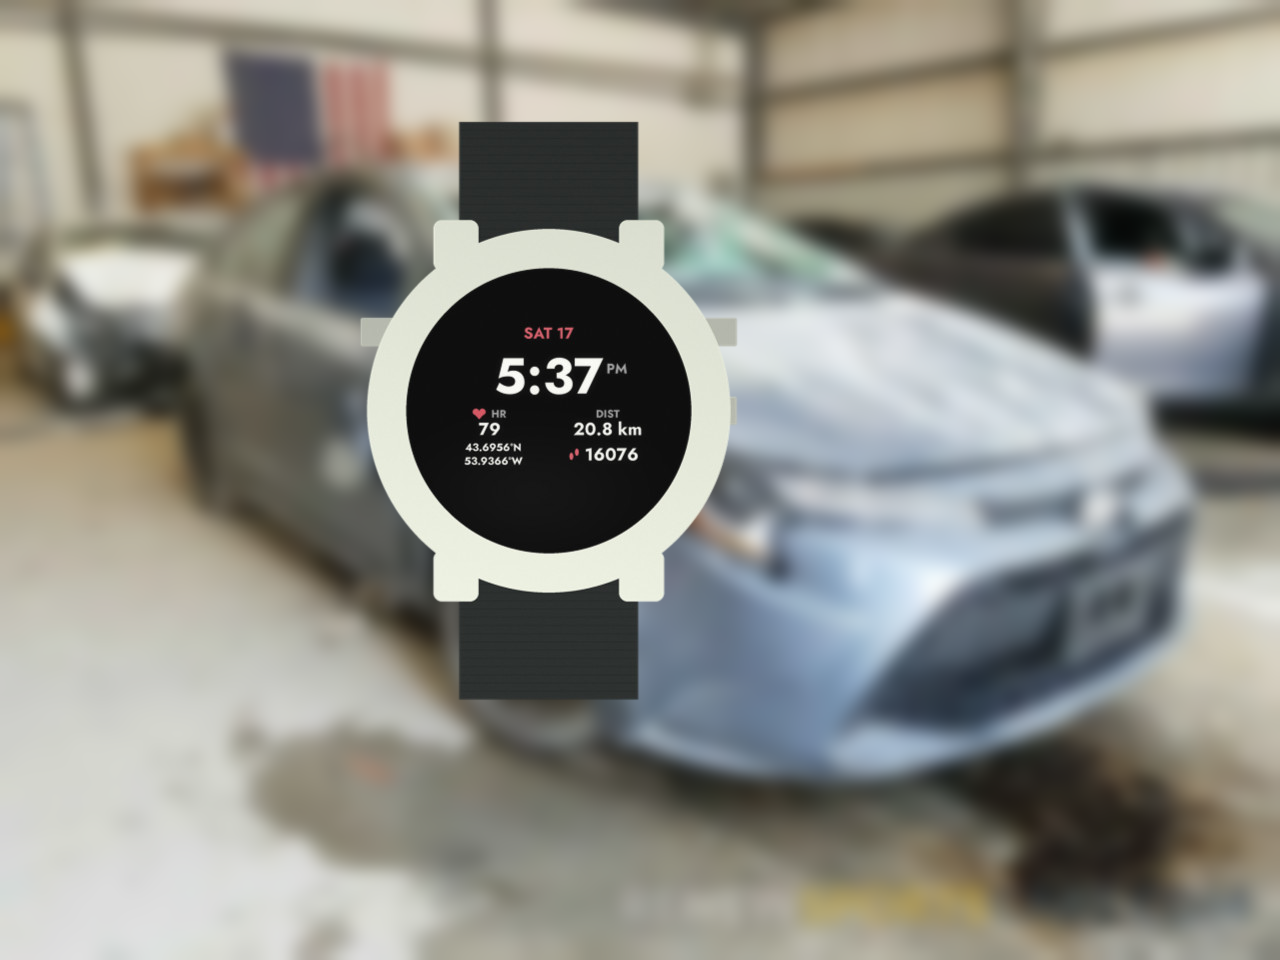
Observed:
{"hour": 5, "minute": 37}
